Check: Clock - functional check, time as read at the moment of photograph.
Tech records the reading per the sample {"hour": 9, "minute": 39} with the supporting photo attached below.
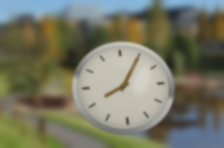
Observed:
{"hour": 8, "minute": 5}
